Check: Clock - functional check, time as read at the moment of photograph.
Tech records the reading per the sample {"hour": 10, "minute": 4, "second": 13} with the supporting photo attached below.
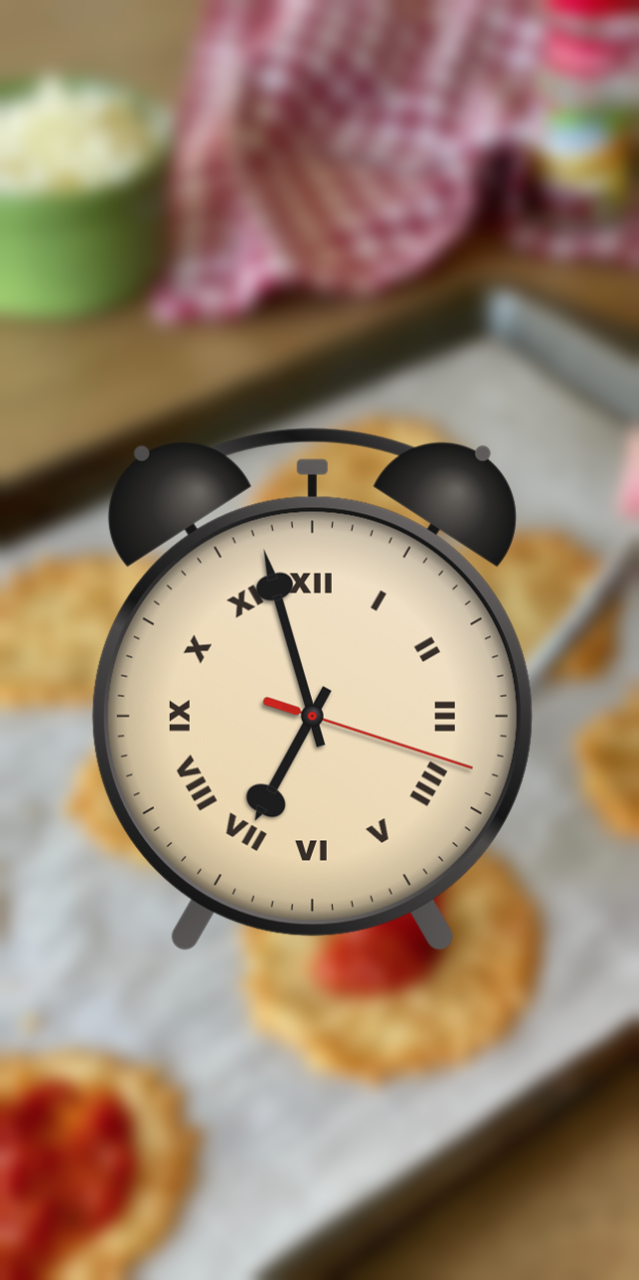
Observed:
{"hour": 6, "minute": 57, "second": 18}
